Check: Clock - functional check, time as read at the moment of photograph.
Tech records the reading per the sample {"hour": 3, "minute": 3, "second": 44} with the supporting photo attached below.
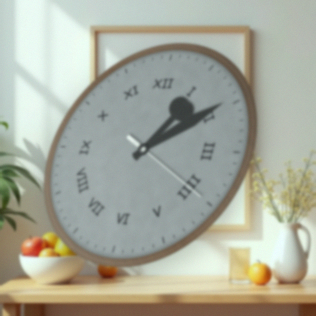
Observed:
{"hour": 1, "minute": 9, "second": 20}
